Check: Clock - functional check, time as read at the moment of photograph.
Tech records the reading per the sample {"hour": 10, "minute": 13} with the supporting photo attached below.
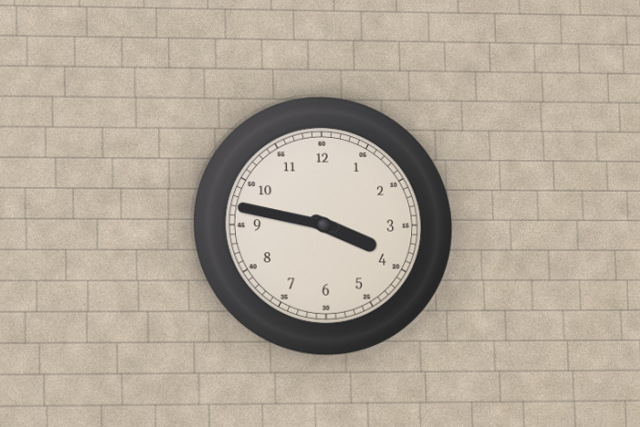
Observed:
{"hour": 3, "minute": 47}
